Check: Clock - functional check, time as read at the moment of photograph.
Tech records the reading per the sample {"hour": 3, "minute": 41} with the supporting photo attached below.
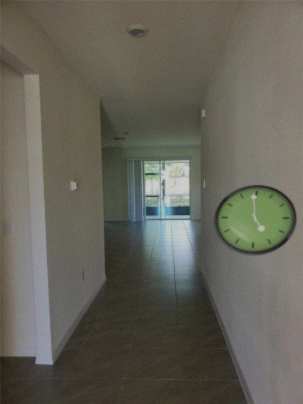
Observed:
{"hour": 4, "minute": 59}
